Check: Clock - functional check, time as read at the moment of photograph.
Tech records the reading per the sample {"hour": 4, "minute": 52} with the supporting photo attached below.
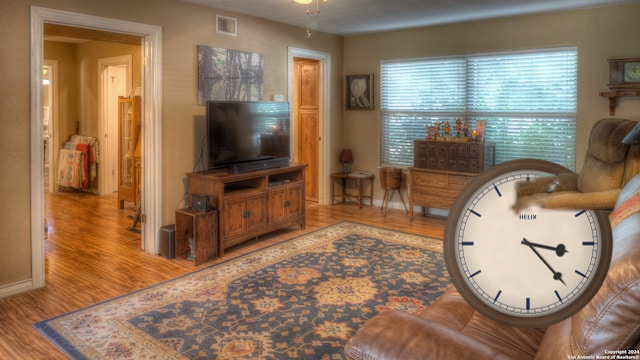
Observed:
{"hour": 3, "minute": 23}
